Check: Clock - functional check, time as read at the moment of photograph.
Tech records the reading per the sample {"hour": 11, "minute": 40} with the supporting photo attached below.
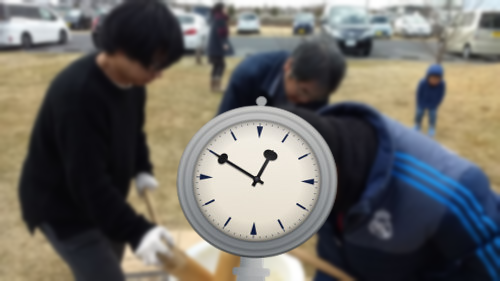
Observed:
{"hour": 12, "minute": 50}
